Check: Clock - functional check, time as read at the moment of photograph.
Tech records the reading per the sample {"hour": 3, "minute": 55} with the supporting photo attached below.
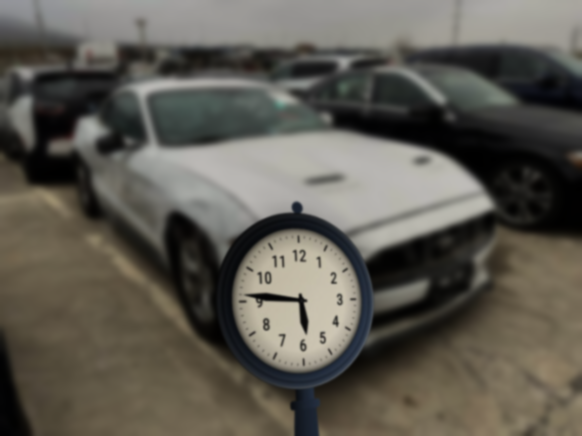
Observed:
{"hour": 5, "minute": 46}
